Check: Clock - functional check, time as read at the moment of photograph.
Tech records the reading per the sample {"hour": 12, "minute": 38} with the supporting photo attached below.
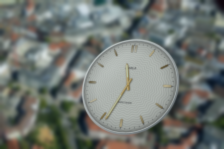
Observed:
{"hour": 11, "minute": 34}
